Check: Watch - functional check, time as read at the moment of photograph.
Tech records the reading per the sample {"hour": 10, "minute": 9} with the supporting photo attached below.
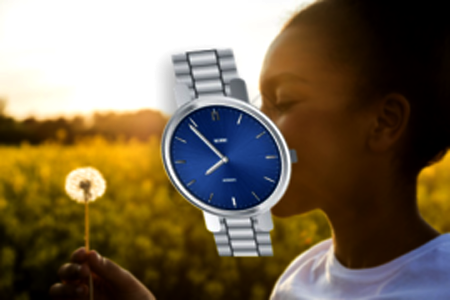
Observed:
{"hour": 7, "minute": 54}
